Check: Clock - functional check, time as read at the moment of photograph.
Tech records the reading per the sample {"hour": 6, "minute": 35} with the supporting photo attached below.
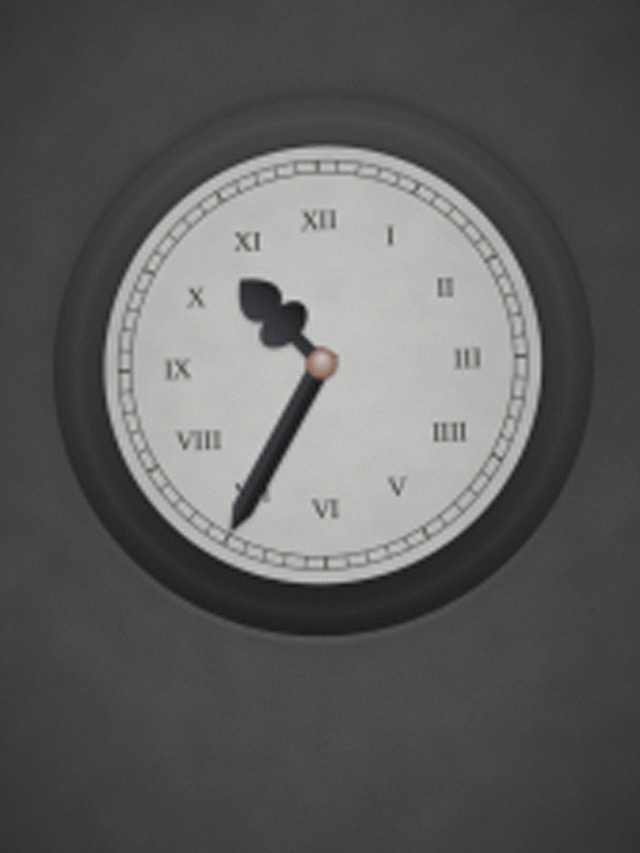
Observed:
{"hour": 10, "minute": 35}
